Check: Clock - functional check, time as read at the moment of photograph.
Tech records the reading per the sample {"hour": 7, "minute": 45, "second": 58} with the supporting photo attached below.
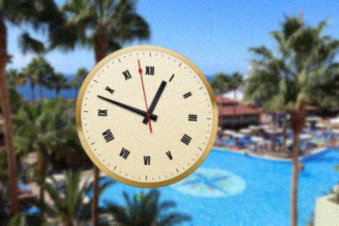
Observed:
{"hour": 12, "minute": 47, "second": 58}
